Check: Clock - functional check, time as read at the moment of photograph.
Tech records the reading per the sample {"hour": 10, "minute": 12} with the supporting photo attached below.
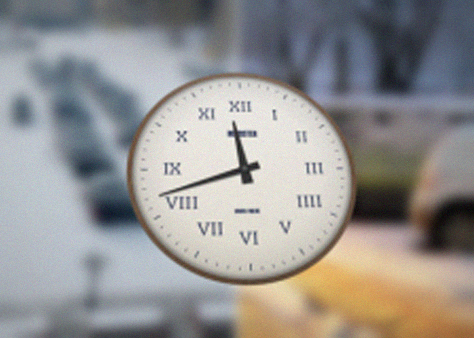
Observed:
{"hour": 11, "minute": 42}
